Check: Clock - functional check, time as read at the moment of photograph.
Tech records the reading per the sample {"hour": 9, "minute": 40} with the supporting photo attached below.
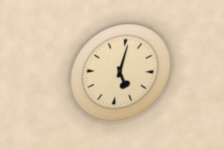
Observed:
{"hour": 5, "minute": 1}
